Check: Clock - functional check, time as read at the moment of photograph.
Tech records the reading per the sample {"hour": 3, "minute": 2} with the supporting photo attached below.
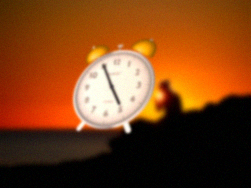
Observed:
{"hour": 4, "minute": 55}
